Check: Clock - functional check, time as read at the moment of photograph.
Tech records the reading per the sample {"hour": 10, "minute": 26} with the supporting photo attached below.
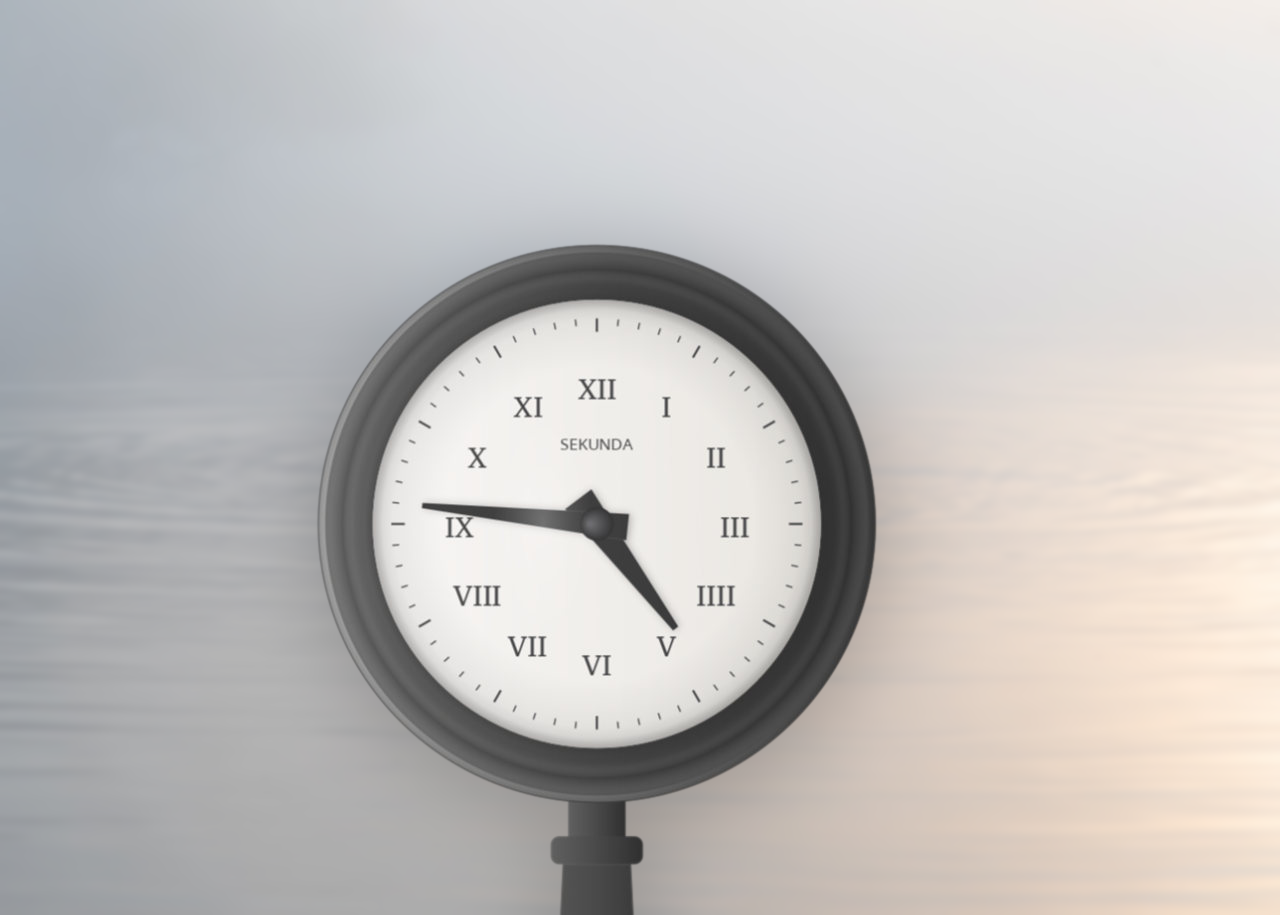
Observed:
{"hour": 4, "minute": 46}
